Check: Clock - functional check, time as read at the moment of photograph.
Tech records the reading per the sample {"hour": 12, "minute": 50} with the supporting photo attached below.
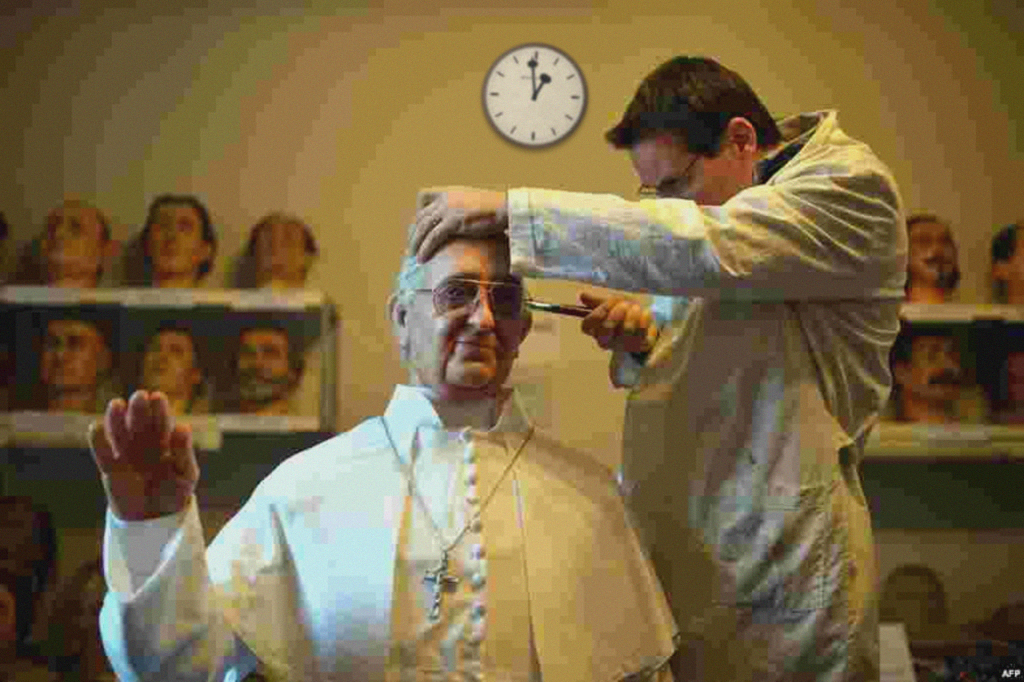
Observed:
{"hour": 12, "minute": 59}
